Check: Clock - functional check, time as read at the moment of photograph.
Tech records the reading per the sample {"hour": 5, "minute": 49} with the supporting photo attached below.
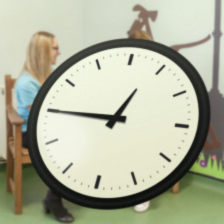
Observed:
{"hour": 12, "minute": 45}
